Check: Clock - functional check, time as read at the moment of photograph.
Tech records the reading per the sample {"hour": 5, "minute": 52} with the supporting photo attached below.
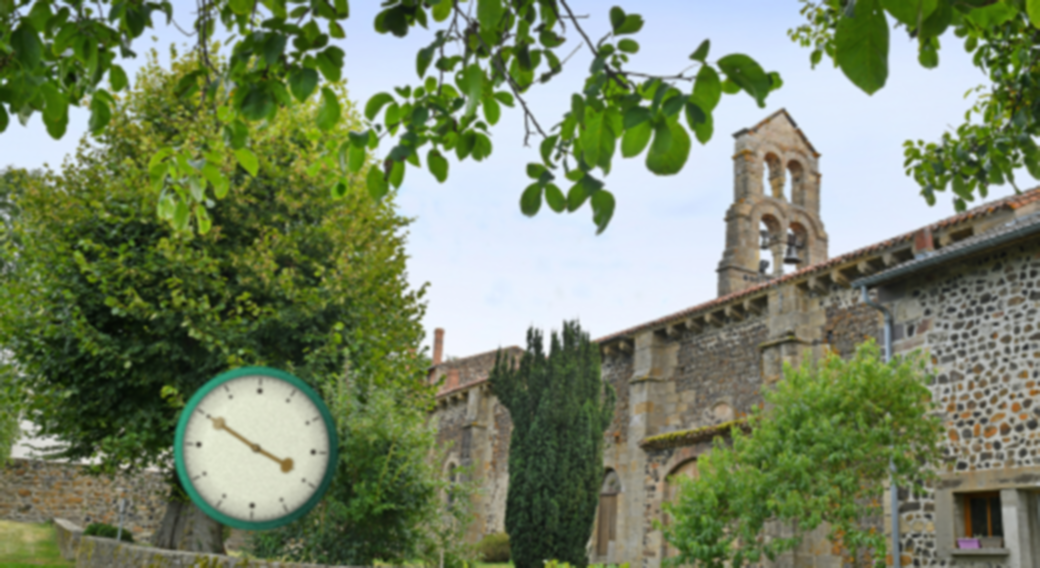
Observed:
{"hour": 3, "minute": 50}
